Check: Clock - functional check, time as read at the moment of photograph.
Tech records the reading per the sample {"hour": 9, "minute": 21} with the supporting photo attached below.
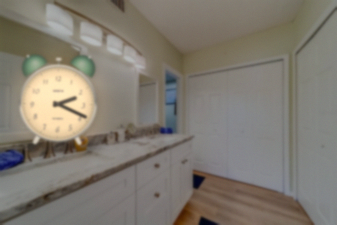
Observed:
{"hour": 2, "minute": 19}
